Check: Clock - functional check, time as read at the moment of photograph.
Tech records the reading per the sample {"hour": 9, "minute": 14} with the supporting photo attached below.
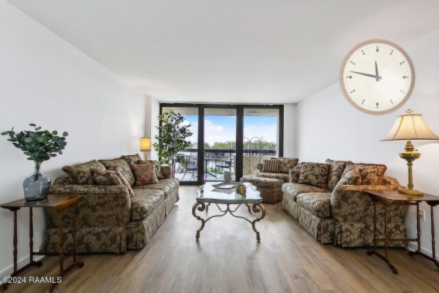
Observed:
{"hour": 11, "minute": 47}
